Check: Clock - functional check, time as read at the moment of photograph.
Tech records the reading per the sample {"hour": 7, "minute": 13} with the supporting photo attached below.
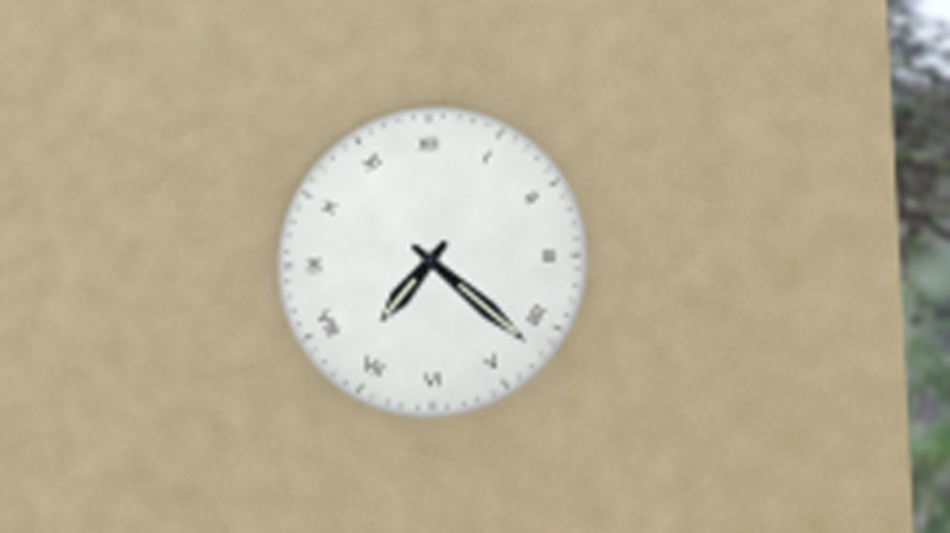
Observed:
{"hour": 7, "minute": 22}
